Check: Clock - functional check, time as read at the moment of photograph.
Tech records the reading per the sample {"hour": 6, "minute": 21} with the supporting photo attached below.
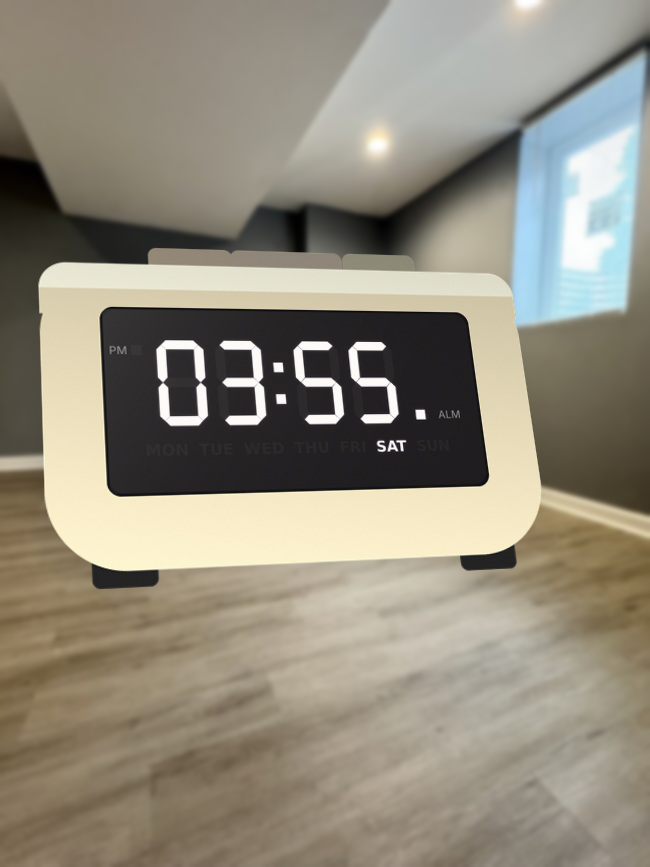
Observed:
{"hour": 3, "minute": 55}
